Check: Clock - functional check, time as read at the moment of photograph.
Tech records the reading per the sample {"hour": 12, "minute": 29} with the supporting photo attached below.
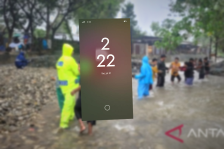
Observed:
{"hour": 2, "minute": 22}
